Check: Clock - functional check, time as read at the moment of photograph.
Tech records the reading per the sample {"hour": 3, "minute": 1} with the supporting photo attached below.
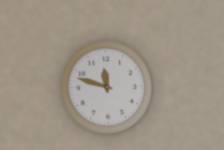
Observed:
{"hour": 11, "minute": 48}
